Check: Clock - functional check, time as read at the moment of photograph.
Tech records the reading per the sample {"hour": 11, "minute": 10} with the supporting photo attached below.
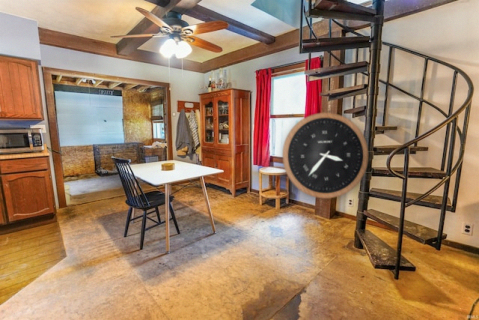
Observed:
{"hour": 3, "minute": 37}
